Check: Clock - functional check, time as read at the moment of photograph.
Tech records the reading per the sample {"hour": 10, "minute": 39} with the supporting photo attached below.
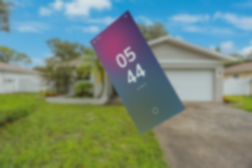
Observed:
{"hour": 5, "minute": 44}
